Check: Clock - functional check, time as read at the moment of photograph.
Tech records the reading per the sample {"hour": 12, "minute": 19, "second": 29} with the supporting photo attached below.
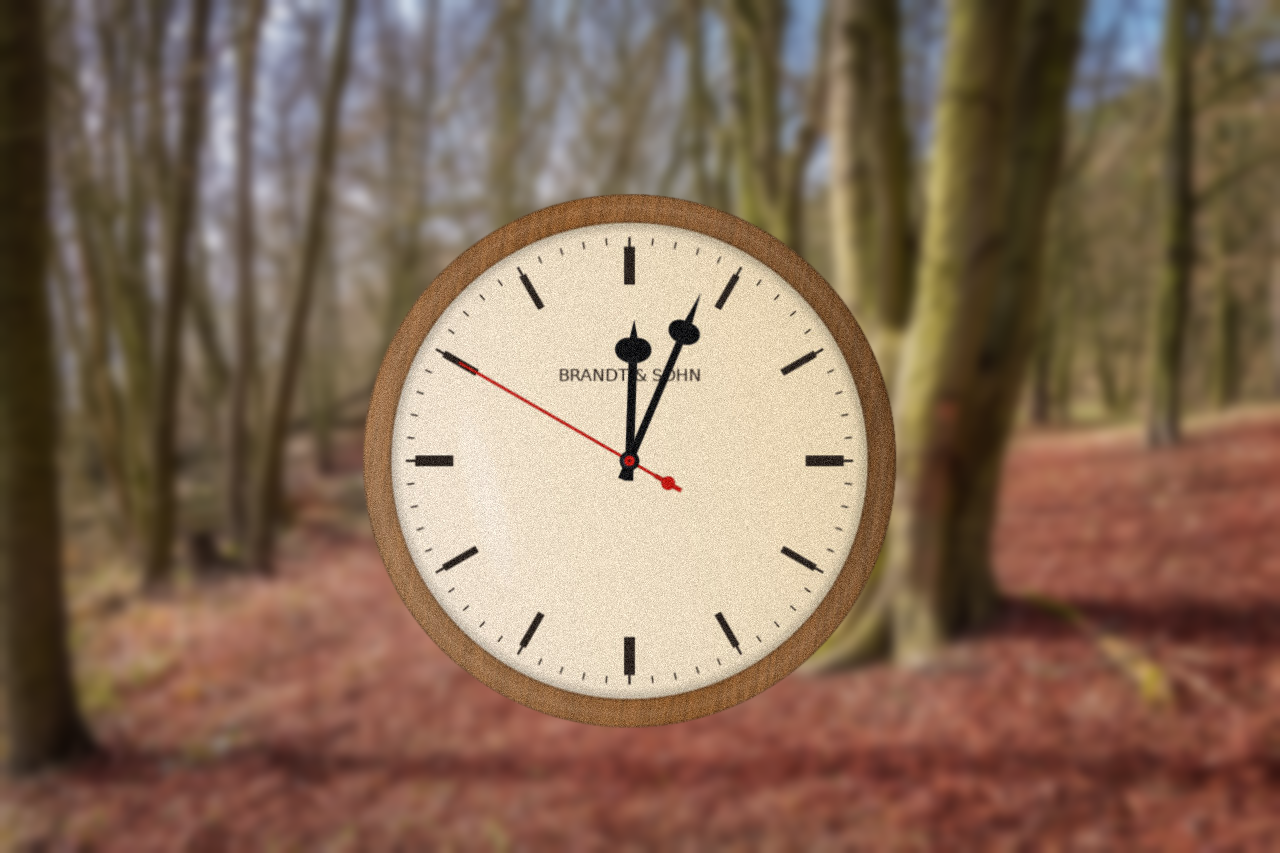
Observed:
{"hour": 12, "minute": 3, "second": 50}
